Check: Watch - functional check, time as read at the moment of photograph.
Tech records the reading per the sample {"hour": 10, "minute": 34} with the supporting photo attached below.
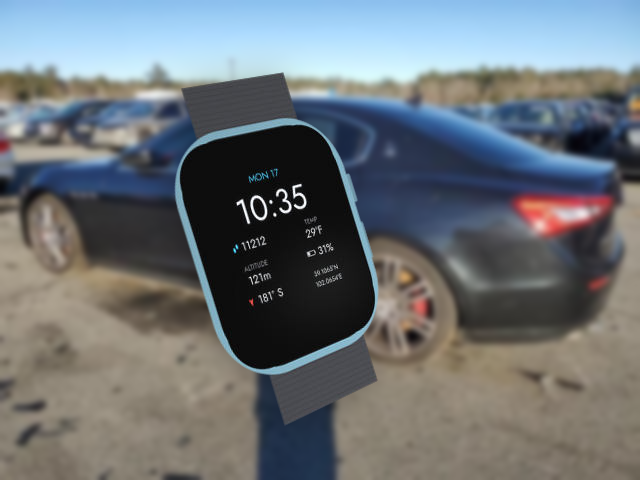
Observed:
{"hour": 10, "minute": 35}
